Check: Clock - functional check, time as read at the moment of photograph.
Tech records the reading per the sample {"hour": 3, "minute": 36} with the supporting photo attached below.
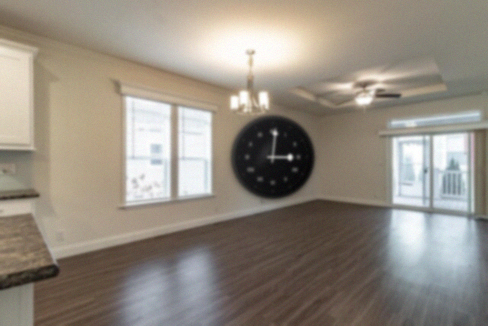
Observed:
{"hour": 3, "minute": 1}
